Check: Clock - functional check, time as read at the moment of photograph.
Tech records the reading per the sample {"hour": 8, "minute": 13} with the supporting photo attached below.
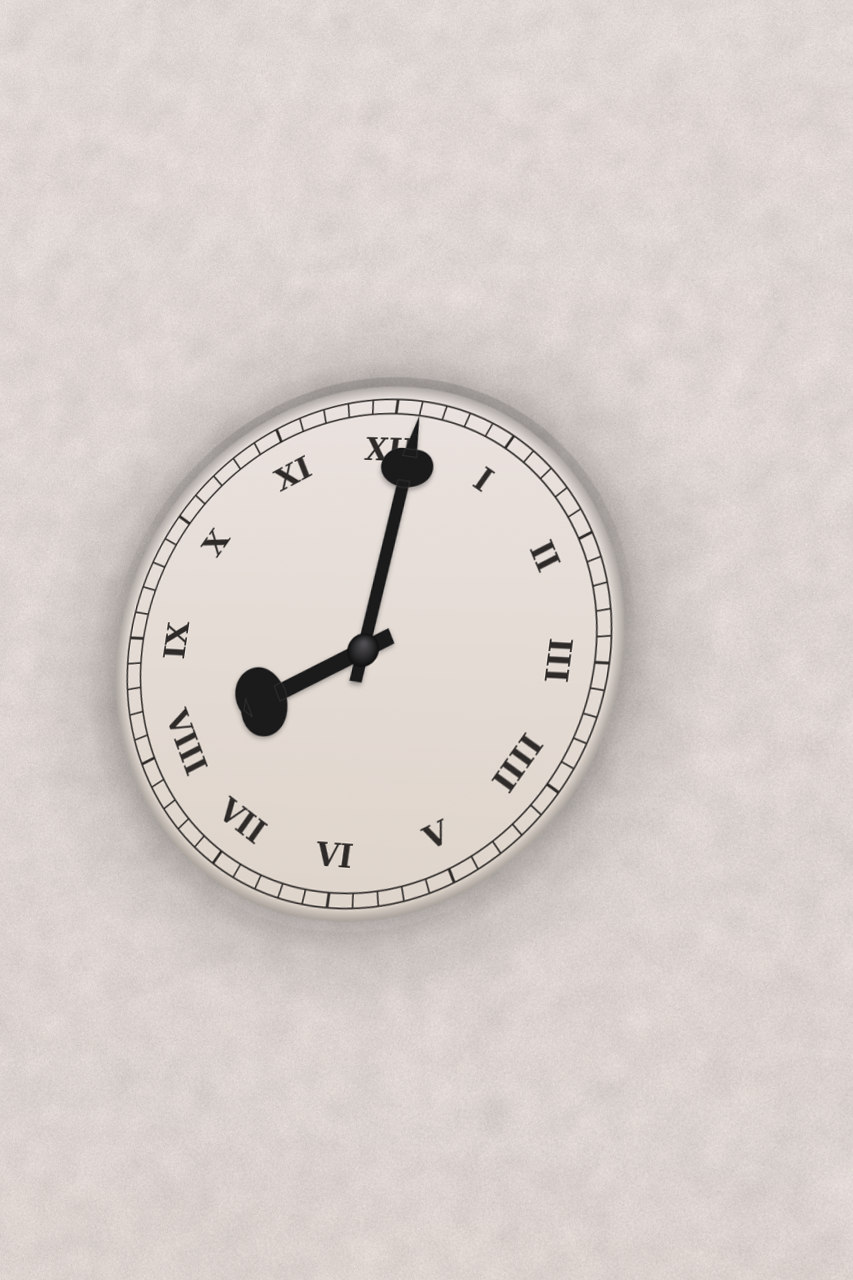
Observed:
{"hour": 8, "minute": 1}
